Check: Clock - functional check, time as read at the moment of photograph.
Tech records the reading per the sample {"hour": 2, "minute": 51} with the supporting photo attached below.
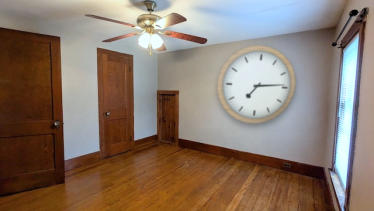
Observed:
{"hour": 7, "minute": 14}
